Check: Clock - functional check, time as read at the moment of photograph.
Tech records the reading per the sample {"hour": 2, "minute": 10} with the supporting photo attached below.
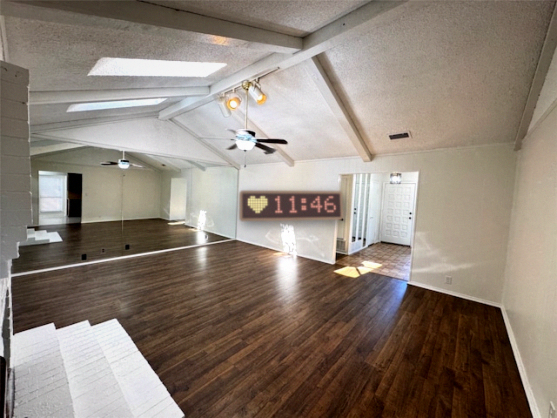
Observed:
{"hour": 11, "minute": 46}
